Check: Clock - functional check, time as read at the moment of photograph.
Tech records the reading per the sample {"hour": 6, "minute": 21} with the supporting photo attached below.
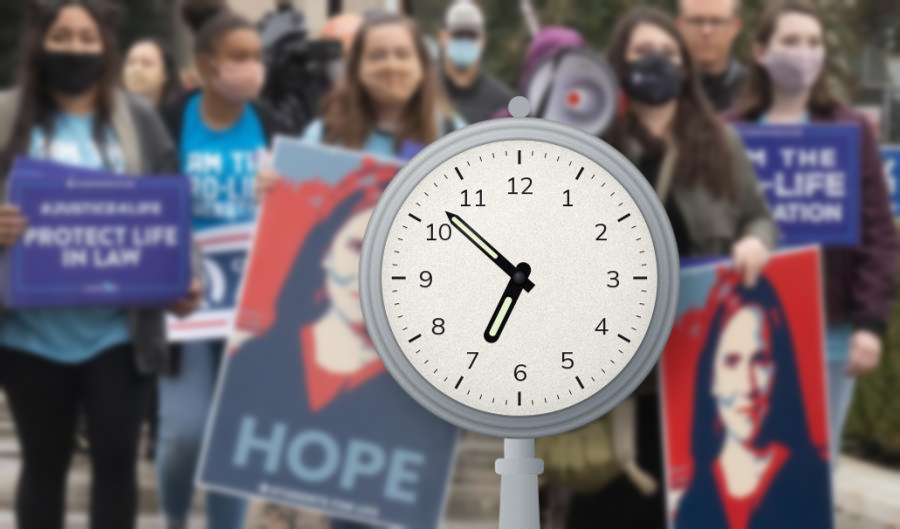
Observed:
{"hour": 6, "minute": 52}
